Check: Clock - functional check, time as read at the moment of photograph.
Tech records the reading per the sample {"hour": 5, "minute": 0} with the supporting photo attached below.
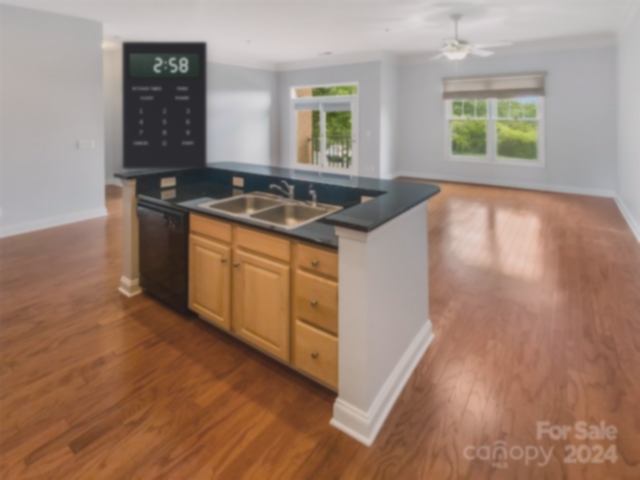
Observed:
{"hour": 2, "minute": 58}
